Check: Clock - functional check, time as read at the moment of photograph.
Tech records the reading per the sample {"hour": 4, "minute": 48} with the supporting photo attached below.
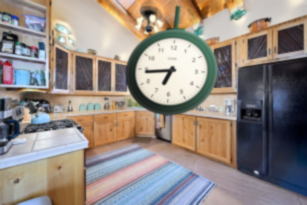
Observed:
{"hour": 6, "minute": 44}
